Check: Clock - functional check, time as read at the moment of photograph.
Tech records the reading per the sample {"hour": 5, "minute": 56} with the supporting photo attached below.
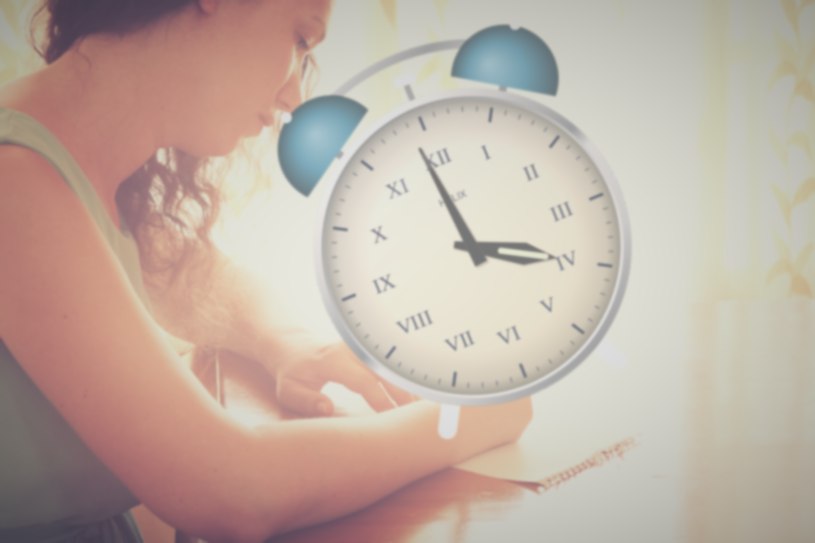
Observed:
{"hour": 3, "minute": 59}
